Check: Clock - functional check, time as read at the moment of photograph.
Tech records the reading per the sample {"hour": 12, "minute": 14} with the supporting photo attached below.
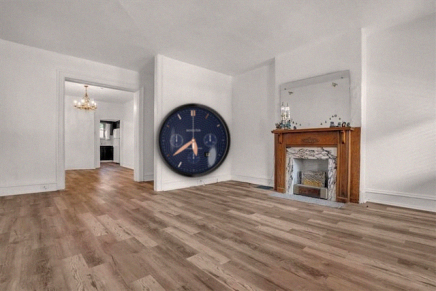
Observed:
{"hour": 5, "minute": 39}
